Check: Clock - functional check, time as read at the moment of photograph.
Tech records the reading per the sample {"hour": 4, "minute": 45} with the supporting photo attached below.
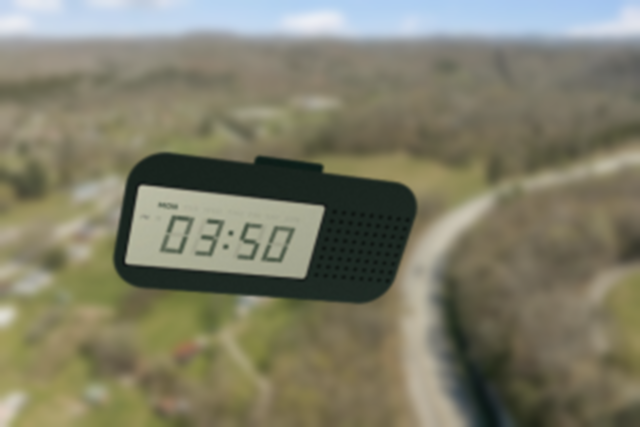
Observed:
{"hour": 3, "minute": 50}
